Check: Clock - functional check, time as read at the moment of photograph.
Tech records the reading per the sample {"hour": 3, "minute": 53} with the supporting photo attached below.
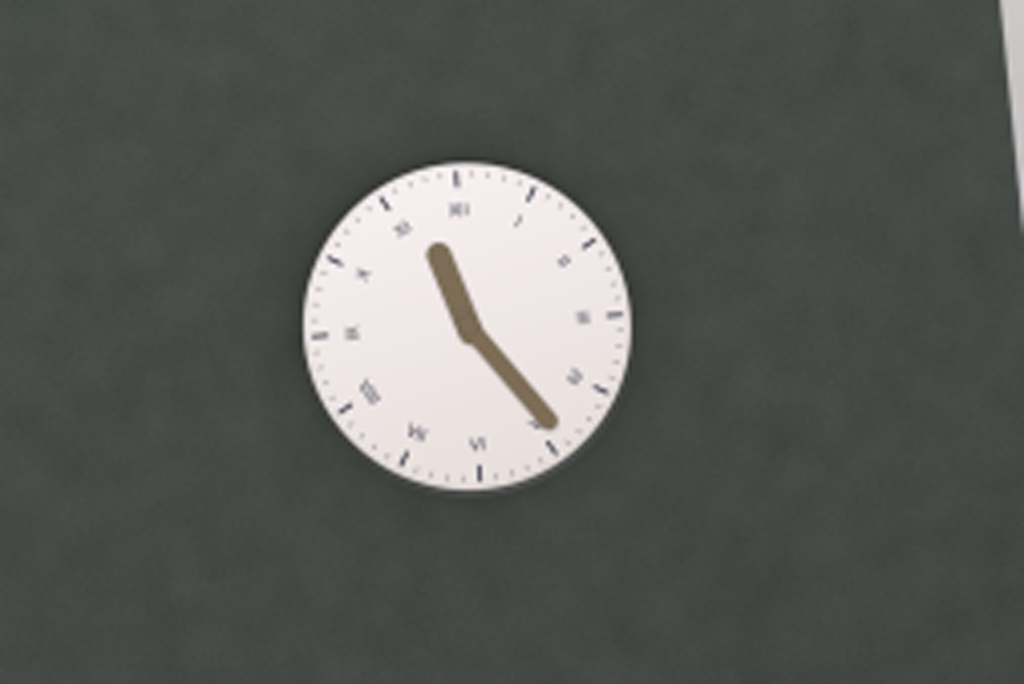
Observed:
{"hour": 11, "minute": 24}
